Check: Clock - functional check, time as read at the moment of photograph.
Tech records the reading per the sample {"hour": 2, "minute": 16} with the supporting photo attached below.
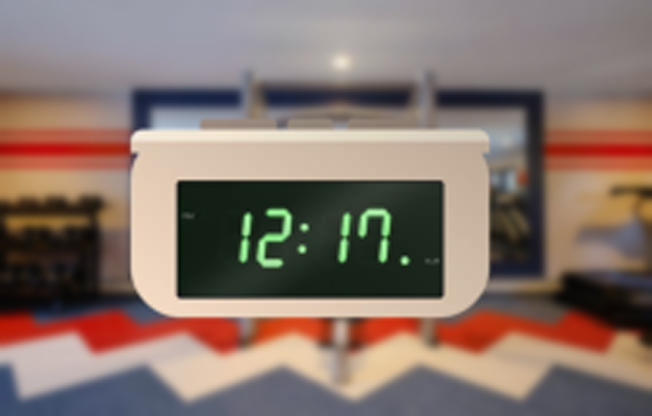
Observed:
{"hour": 12, "minute": 17}
